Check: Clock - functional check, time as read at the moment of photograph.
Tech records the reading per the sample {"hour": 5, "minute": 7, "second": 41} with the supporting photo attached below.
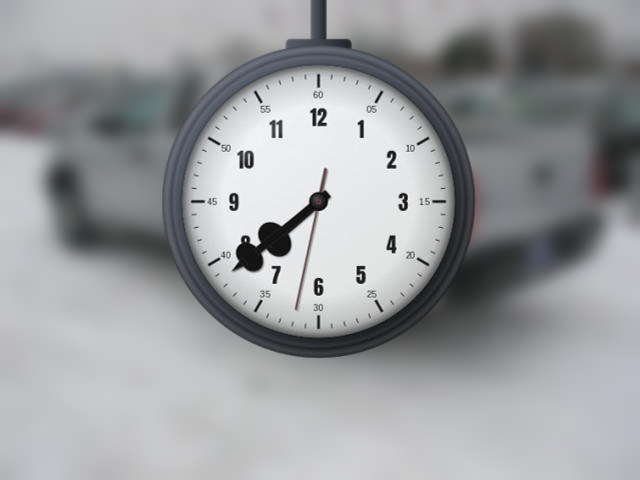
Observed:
{"hour": 7, "minute": 38, "second": 32}
